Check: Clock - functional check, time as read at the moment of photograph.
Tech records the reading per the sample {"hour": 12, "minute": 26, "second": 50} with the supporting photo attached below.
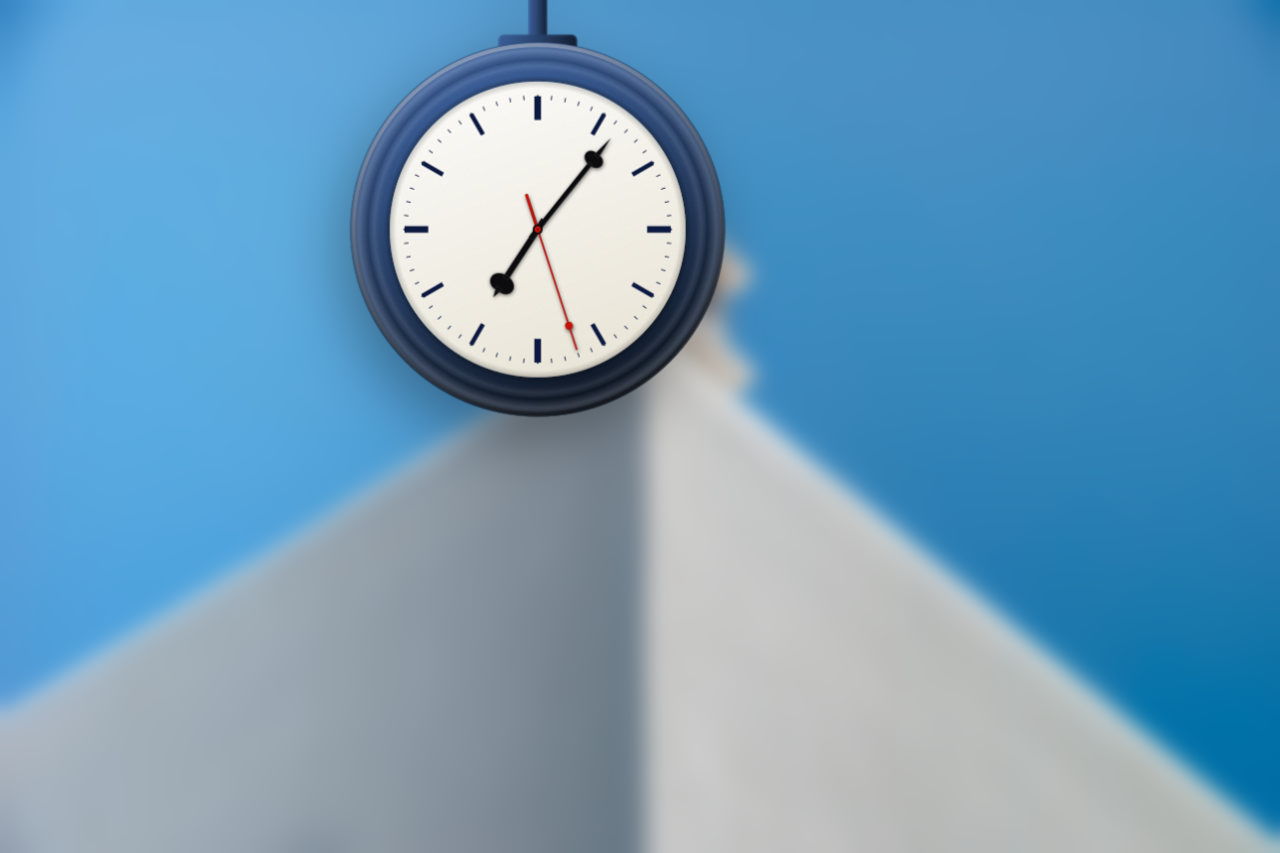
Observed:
{"hour": 7, "minute": 6, "second": 27}
